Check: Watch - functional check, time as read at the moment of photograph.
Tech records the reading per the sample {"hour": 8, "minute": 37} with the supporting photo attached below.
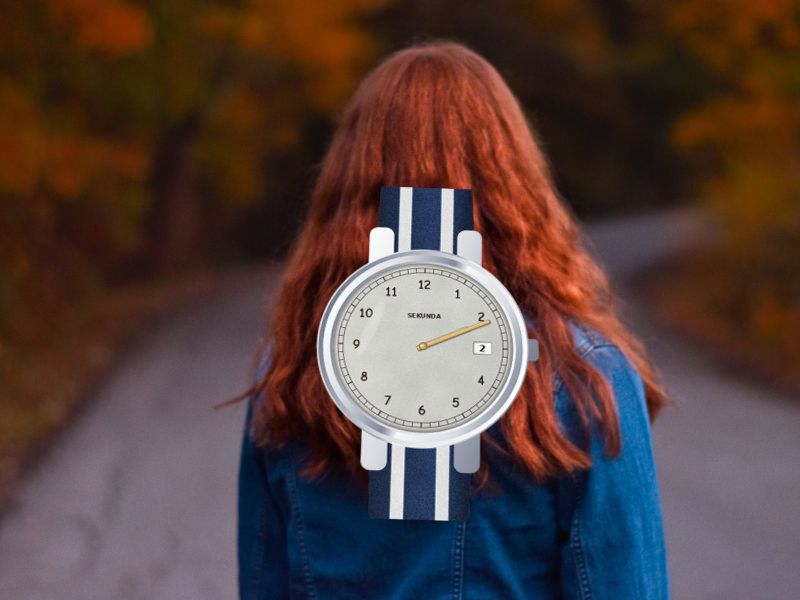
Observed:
{"hour": 2, "minute": 11}
